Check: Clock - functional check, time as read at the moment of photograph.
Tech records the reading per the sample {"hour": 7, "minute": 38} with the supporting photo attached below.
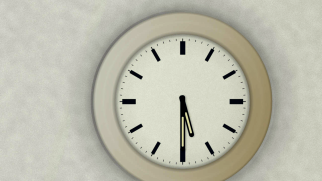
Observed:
{"hour": 5, "minute": 30}
